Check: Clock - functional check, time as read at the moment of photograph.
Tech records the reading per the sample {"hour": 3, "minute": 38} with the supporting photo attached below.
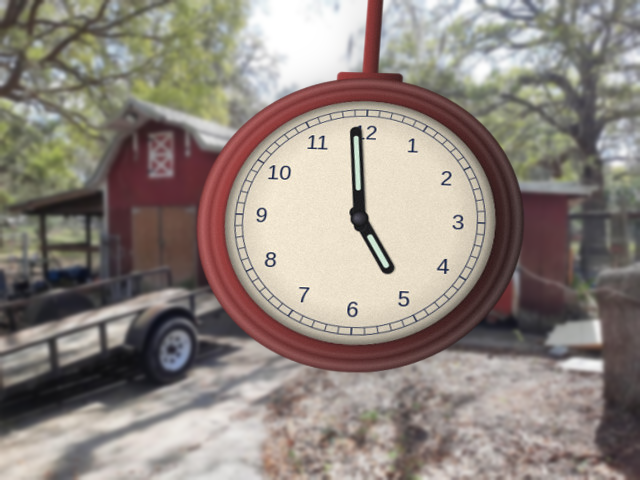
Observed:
{"hour": 4, "minute": 59}
